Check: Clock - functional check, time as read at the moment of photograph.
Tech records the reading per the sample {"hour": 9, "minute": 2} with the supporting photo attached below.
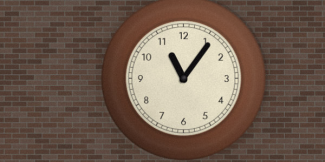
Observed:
{"hour": 11, "minute": 6}
